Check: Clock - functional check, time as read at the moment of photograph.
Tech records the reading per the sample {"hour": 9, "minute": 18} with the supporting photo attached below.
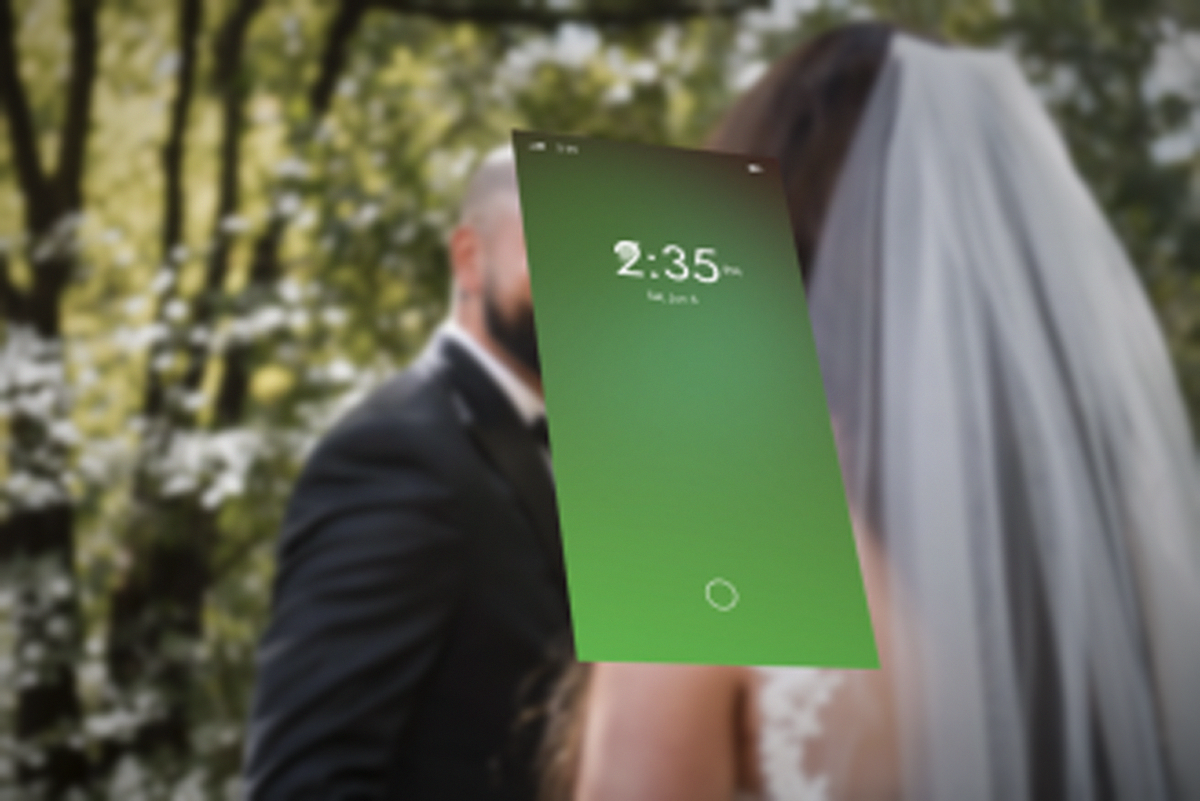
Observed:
{"hour": 2, "minute": 35}
